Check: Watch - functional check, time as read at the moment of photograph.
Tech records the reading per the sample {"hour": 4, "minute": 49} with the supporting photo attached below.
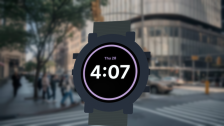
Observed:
{"hour": 4, "minute": 7}
